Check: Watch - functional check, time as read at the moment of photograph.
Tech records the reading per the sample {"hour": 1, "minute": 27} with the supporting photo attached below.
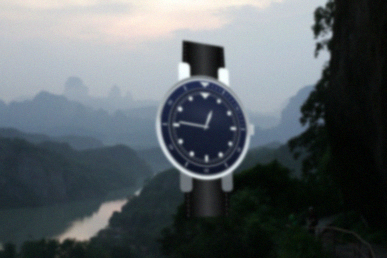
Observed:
{"hour": 12, "minute": 46}
